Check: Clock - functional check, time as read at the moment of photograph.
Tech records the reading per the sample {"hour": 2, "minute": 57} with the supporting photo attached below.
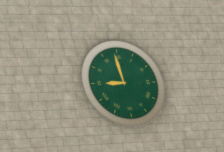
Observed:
{"hour": 8, "minute": 59}
